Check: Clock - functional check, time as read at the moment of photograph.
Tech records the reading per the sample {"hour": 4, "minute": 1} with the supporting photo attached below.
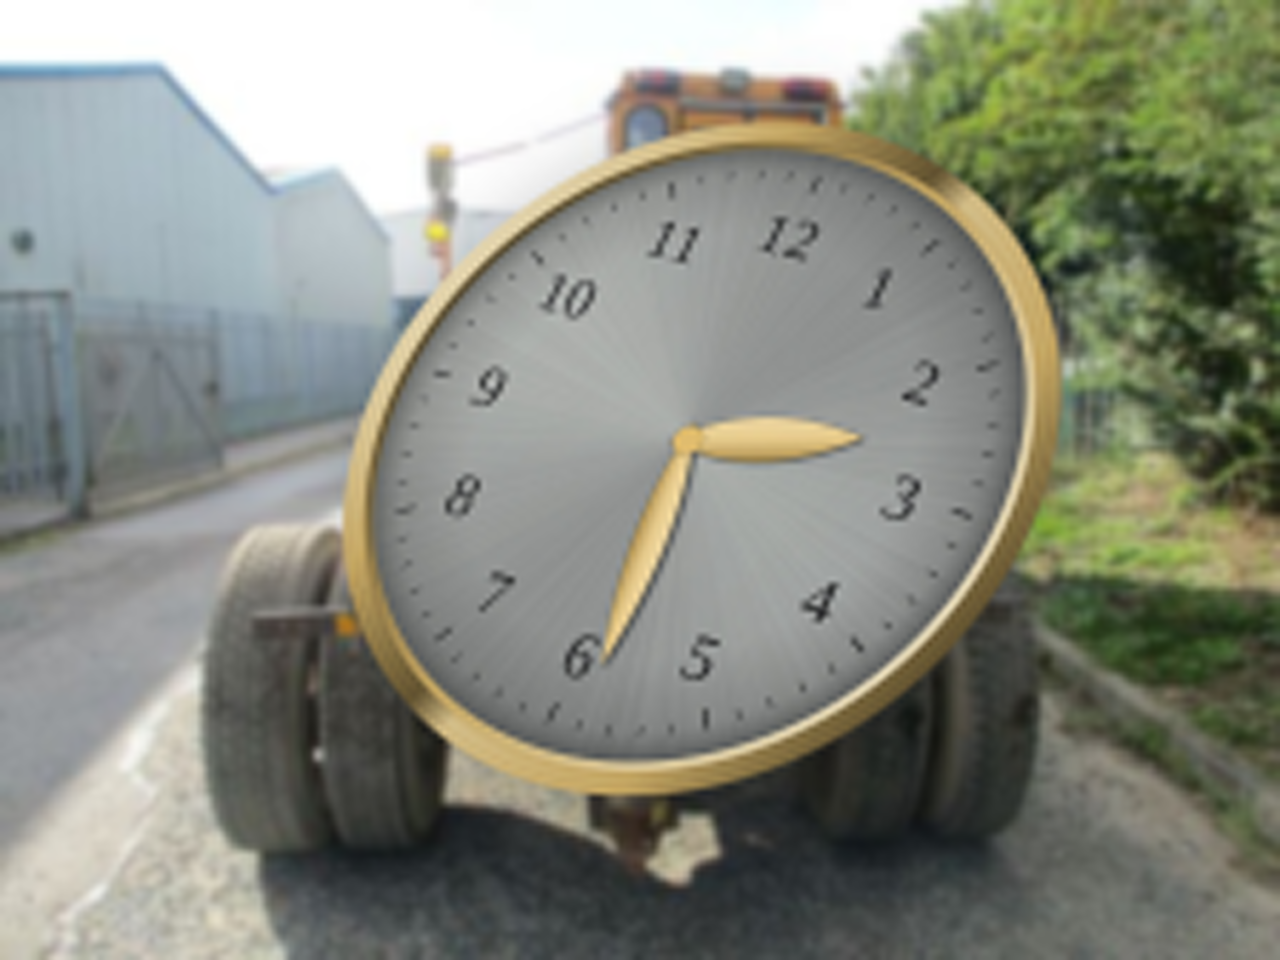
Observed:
{"hour": 2, "minute": 29}
